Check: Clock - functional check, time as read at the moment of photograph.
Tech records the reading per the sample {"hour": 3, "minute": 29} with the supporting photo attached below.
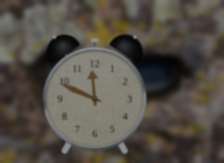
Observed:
{"hour": 11, "minute": 49}
